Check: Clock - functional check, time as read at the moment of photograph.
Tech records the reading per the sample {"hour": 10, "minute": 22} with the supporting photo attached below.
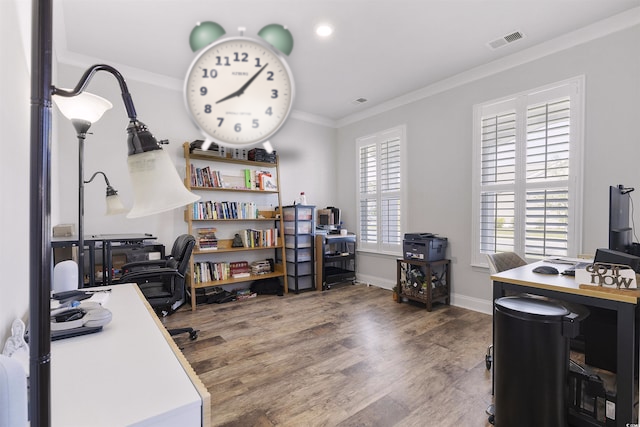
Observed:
{"hour": 8, "minute": 7}
